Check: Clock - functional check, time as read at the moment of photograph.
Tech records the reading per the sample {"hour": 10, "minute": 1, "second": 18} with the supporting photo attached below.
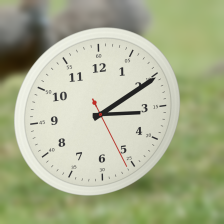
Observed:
{"hour": 3, "minute": 10, "second": 26}
